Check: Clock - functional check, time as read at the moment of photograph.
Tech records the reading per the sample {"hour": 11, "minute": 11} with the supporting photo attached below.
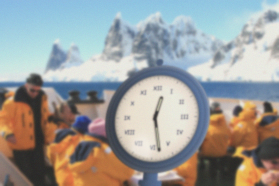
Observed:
{"hour": 12, "minute": 28}
